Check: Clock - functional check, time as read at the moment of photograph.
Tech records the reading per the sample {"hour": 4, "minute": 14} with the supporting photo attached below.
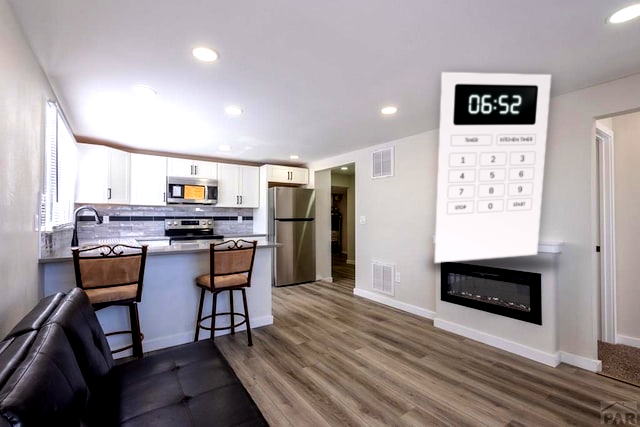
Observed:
{"hour": 6, "minute": 52}
